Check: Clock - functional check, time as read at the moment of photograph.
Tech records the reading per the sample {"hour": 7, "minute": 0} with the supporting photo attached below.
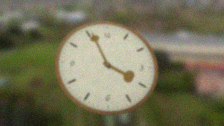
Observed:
{"hour": 3, "minute": 56}
